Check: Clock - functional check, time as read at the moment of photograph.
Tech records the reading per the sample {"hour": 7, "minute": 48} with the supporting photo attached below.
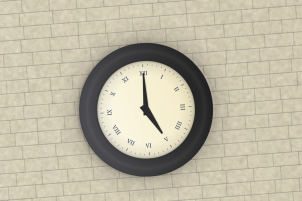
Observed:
{"hour": 5, "minute": 0}
